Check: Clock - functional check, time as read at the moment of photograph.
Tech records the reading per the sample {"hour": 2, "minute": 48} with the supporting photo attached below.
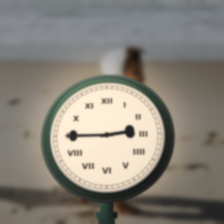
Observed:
{"hour": 2, "minute": 45}
